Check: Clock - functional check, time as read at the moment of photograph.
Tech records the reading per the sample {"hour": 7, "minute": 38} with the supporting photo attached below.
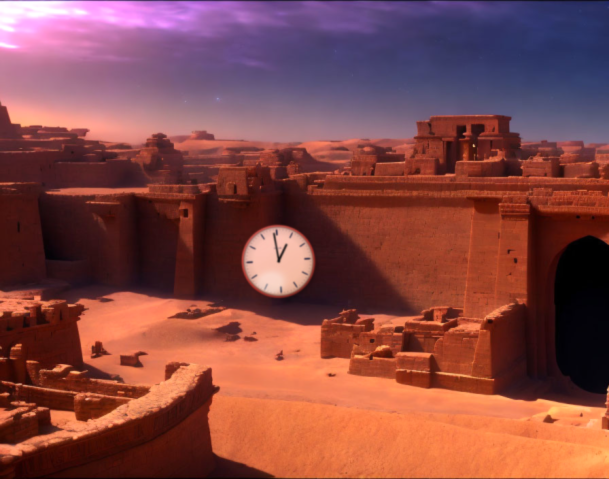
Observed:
{"hour": 12, "minute": 59}
